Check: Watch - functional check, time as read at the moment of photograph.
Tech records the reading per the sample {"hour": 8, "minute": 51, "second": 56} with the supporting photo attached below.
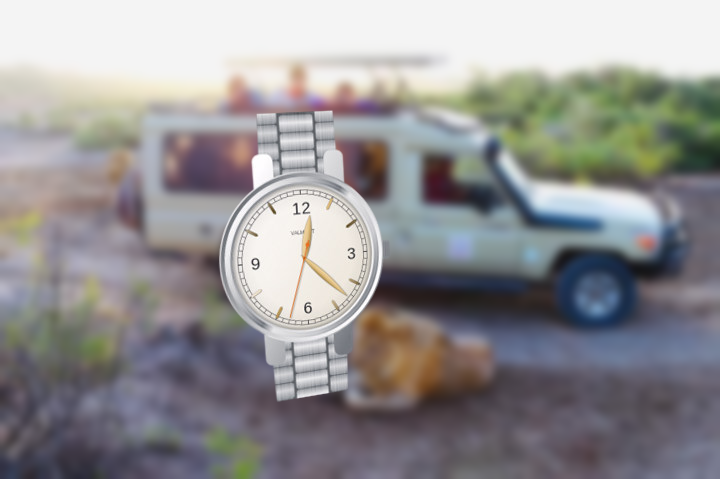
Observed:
{"hour": 12, "minute": 22, "second": 33}
